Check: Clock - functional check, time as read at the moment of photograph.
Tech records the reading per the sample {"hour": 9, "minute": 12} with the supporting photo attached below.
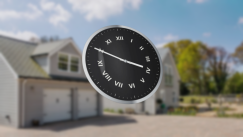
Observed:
{"hour": 3, "minute": 50}
